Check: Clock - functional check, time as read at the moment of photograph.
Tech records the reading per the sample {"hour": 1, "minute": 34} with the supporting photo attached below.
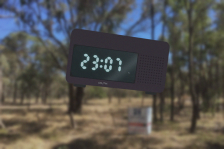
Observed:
{"hour": 23, "minute": 7}
